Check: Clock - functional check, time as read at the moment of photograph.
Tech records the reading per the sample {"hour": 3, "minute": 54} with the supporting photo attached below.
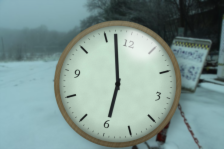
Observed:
{"hour": 5, "minute": 57}
